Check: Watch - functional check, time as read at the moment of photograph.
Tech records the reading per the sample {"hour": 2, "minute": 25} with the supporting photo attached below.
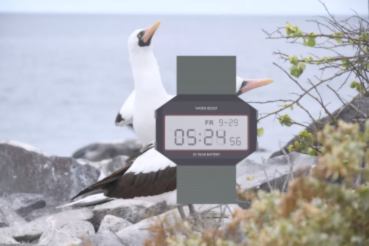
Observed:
{"hour": 5, "minute": 24}
